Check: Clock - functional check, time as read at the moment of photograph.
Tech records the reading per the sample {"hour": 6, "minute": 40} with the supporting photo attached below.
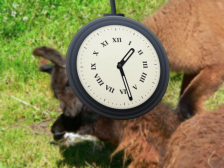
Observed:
{"hour": 1, "minute": 28}
